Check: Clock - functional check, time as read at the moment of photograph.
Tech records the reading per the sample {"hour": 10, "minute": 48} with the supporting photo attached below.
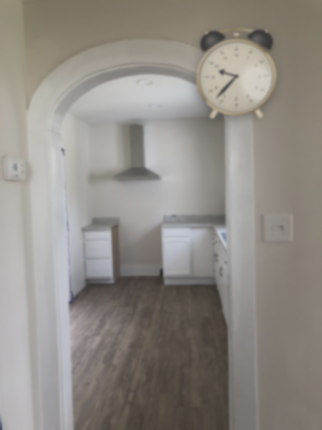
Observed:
{"hour": 9, "minute": 37}
